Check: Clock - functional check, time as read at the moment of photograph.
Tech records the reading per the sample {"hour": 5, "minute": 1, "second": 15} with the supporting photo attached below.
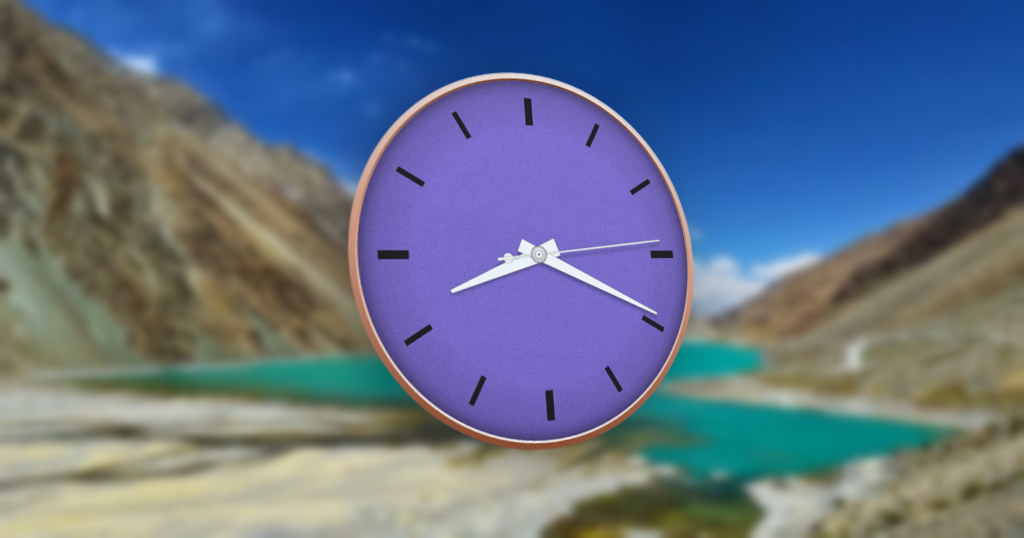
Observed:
{"hour": 8, "minute": 19, "second": 14}
